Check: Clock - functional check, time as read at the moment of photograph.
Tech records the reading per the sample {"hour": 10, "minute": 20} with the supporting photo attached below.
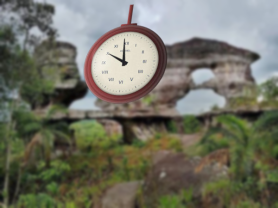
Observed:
{"hour": 9, "minute": 59}
